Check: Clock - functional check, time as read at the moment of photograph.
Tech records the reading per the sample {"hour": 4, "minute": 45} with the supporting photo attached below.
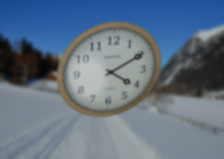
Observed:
{"hour": 4, "minute": 10}
